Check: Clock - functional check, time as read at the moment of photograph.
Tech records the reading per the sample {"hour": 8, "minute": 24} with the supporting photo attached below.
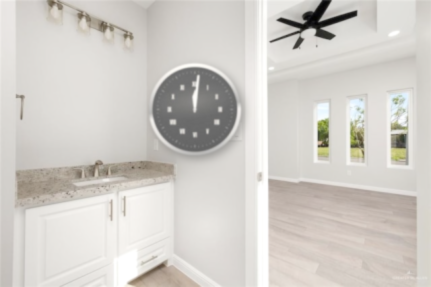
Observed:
{"hour": 12, "minute": 1}
